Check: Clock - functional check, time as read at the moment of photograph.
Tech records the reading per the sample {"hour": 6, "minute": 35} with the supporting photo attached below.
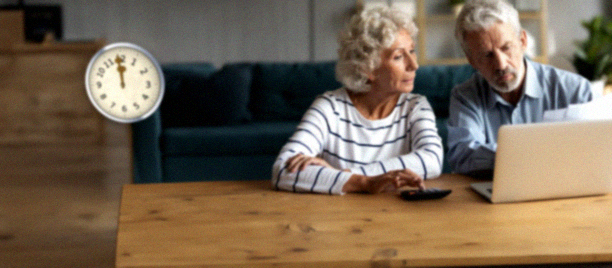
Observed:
{"hour": 11, "minute": 59}
